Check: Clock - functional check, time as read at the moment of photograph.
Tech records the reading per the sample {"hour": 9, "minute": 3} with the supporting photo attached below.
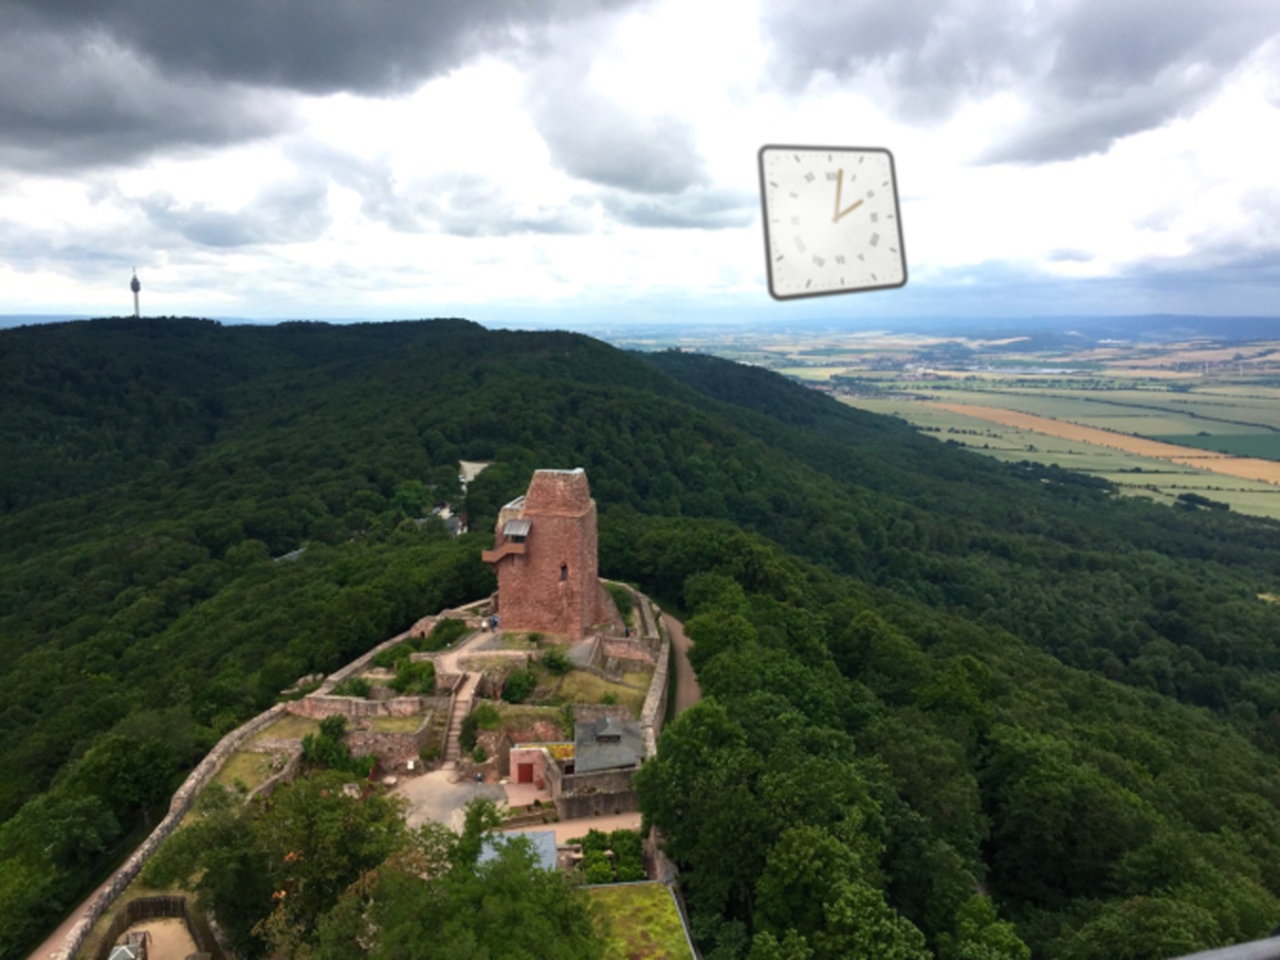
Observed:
{"hour": 2, "minute": 2}
